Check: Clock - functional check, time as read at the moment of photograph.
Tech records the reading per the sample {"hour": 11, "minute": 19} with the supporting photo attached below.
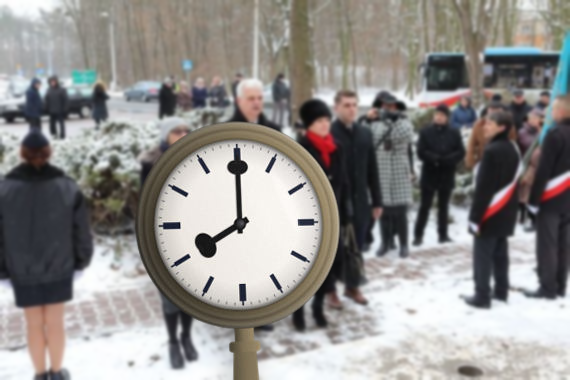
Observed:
{"hour": 8, "minute": 0}
